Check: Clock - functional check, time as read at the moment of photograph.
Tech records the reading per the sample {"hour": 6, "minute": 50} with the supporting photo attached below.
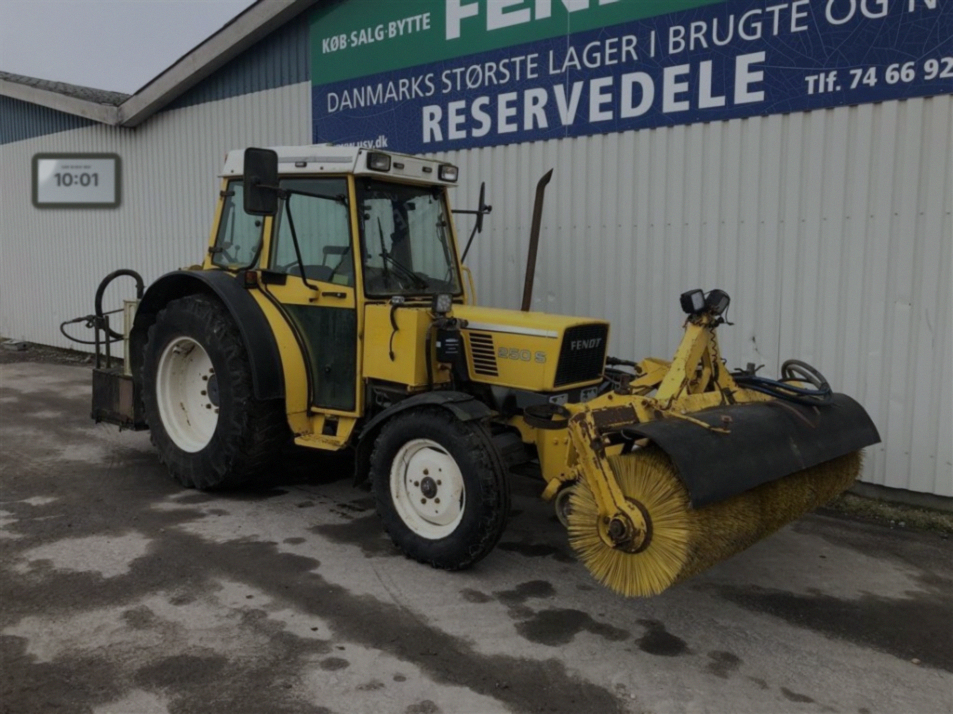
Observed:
{"hour": 10, "minute": 1}
